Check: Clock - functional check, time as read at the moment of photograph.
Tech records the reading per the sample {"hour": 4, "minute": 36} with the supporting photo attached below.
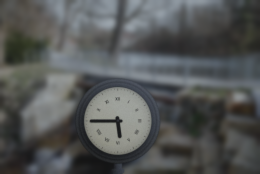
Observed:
{"hour": 5, "minute": 45}
